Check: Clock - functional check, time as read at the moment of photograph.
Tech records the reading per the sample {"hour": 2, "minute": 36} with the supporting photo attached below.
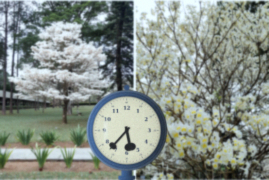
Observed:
{"hour": 5, "minute": 37}
